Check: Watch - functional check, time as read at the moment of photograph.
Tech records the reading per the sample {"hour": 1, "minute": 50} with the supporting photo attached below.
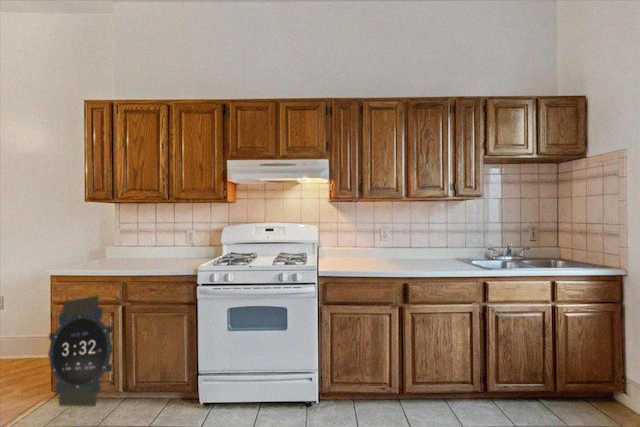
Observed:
{"hour": 3, "minute": 32}
